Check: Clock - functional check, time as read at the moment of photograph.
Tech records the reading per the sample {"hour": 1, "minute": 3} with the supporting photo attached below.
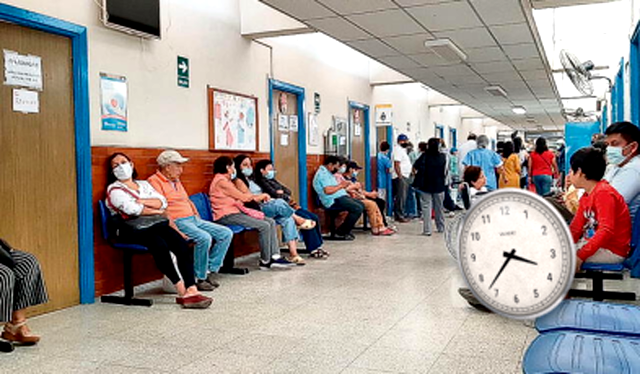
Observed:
{"hour": 3, "minute": 37}
